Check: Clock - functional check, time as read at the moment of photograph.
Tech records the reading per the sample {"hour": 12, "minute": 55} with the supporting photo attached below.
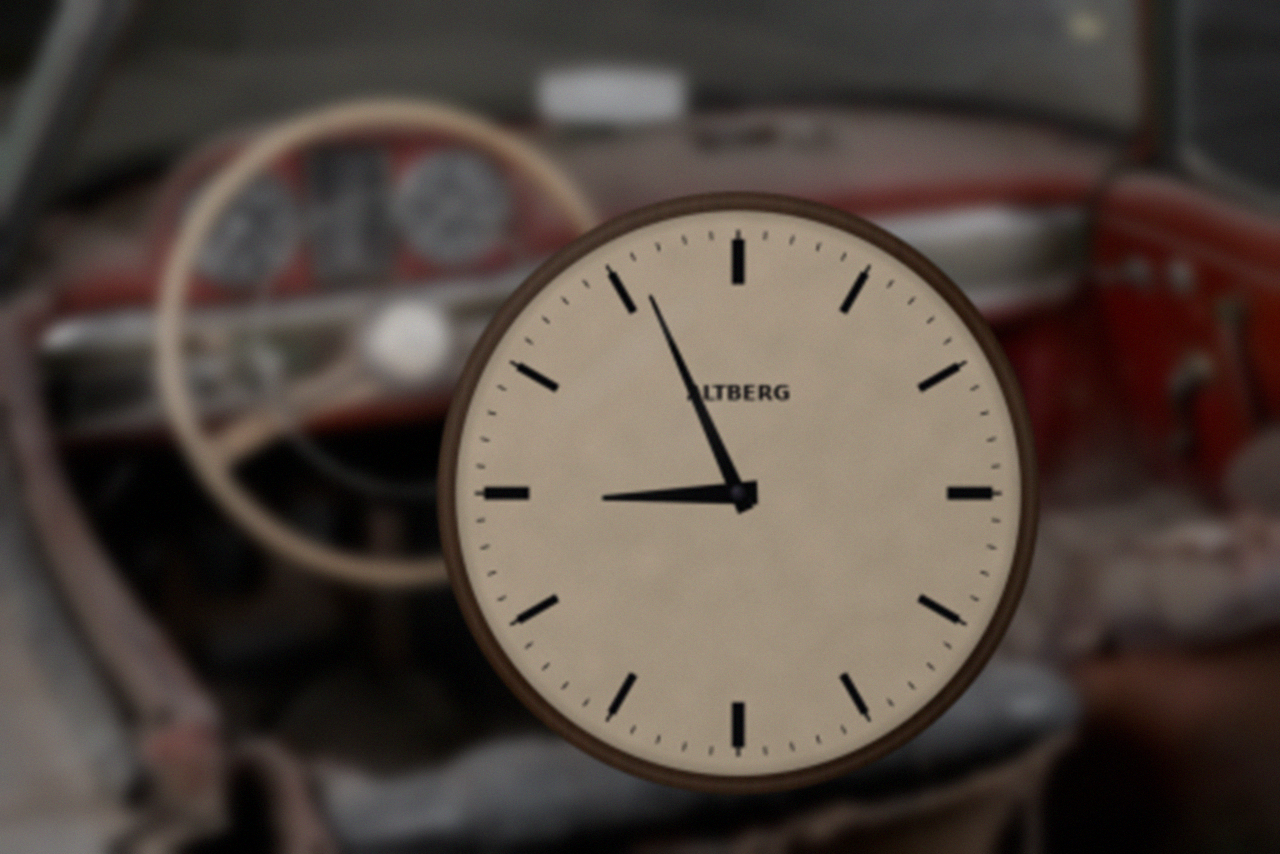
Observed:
{"hour": 8, "minute": 56}
